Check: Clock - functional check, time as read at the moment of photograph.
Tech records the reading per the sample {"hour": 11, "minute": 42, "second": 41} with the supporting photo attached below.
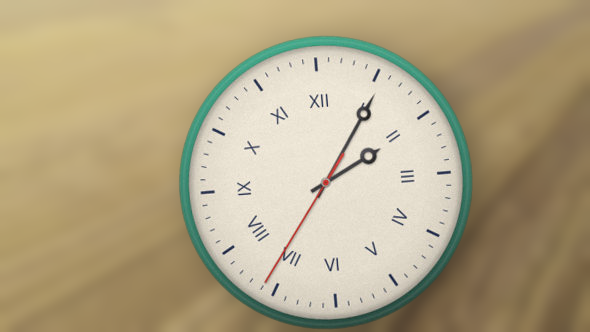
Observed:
{"hour": 2, "minute": 5, "second": 36}
